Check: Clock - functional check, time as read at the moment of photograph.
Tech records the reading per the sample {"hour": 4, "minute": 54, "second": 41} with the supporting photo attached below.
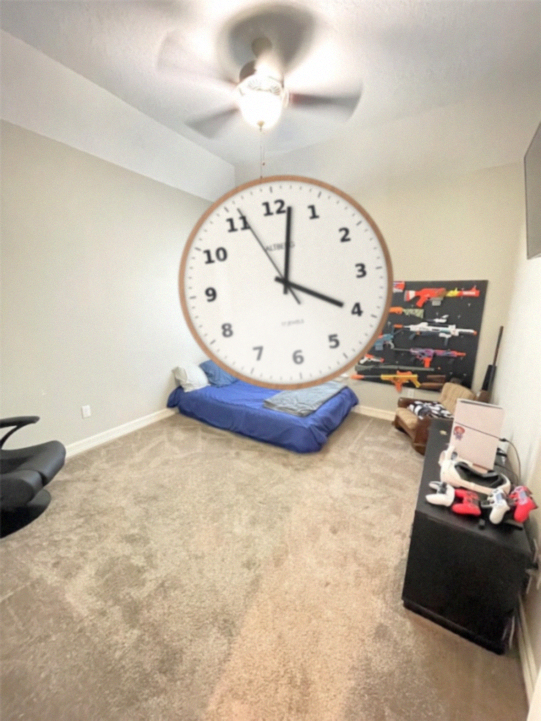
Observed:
{"hour": 4, "minute": 1, "second": 56}
